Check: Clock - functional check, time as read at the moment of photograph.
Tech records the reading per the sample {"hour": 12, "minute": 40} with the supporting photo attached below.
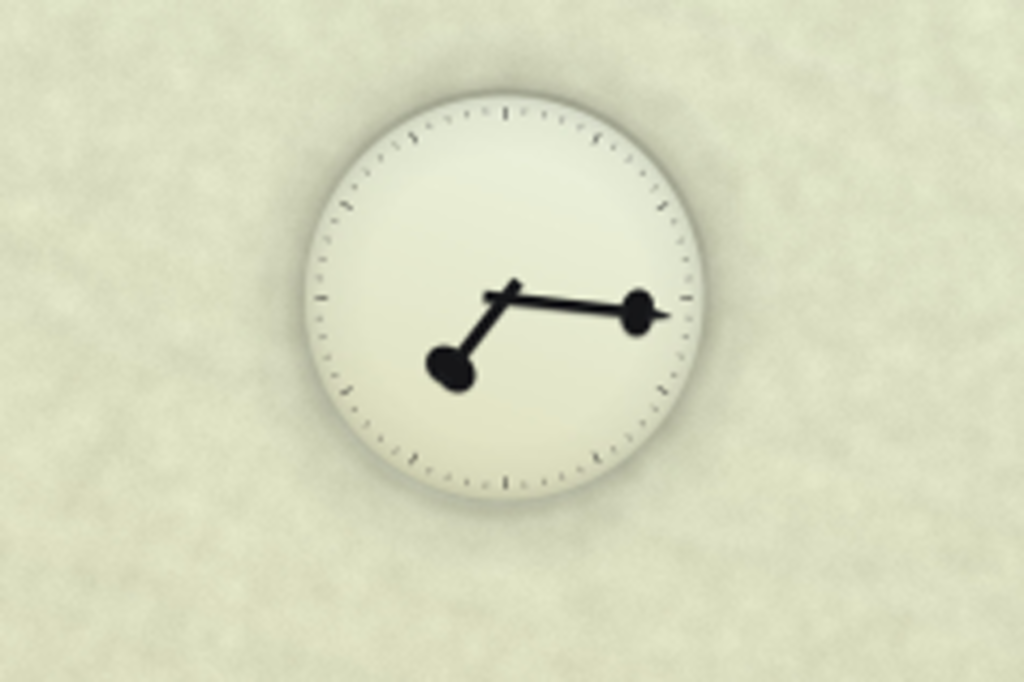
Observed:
{"hour": 7, "minute": 16}
